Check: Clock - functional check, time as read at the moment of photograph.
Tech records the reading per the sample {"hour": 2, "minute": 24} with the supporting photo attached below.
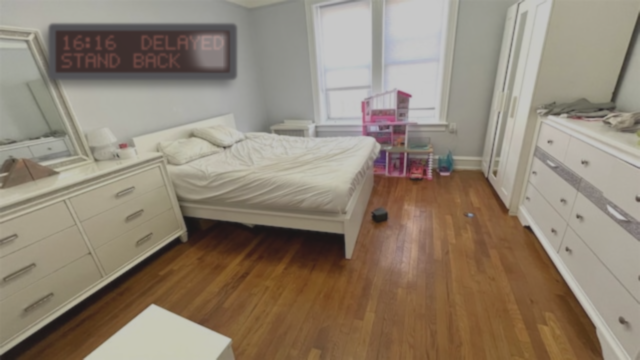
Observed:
{"hour": 16, "minute": 16}
